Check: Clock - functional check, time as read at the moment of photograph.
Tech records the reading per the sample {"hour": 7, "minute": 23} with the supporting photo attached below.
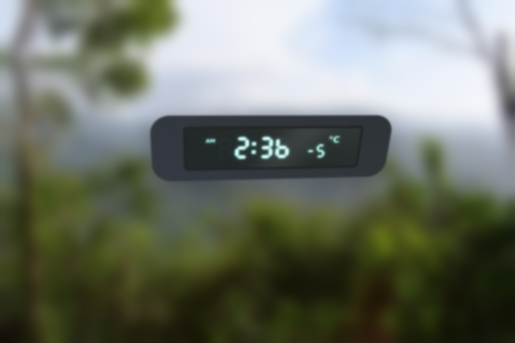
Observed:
{"hour": 2, "minute": 36}
